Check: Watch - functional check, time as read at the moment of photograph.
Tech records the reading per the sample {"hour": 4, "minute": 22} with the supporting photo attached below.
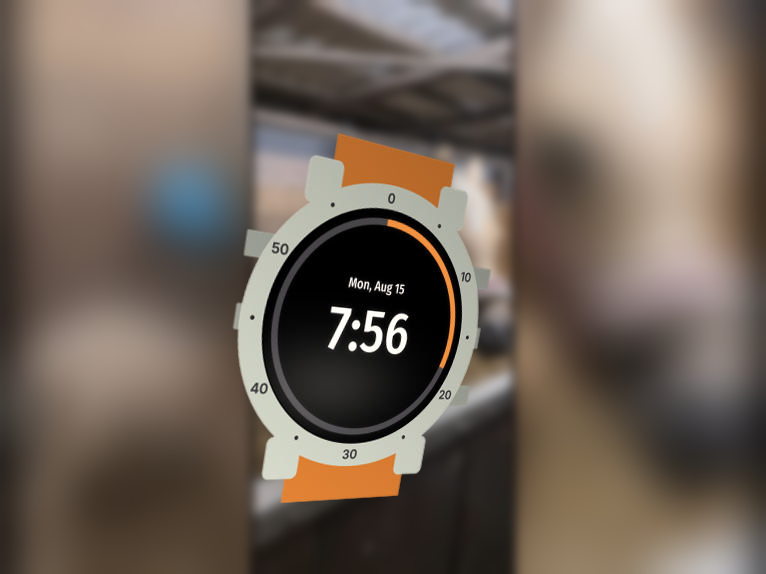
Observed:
{"hour": 7, "minute": 56}
